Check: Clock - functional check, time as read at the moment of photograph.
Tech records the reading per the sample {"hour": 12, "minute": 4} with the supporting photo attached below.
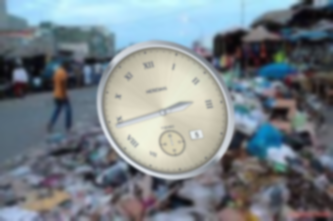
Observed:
{"hour": 2, "minute": 44}
